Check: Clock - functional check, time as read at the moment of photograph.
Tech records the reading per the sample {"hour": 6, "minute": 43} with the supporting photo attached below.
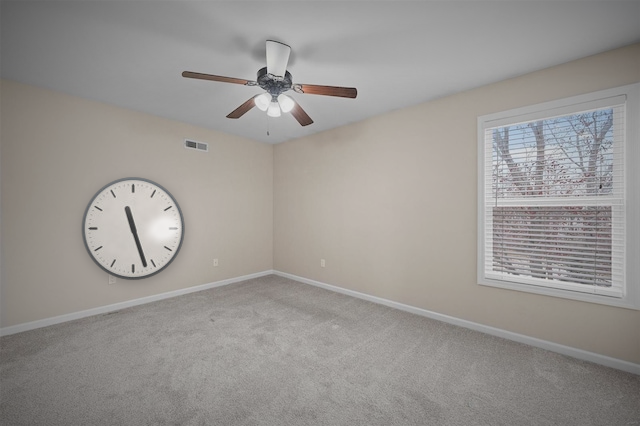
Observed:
{"hour": 11, "minute": 27}
